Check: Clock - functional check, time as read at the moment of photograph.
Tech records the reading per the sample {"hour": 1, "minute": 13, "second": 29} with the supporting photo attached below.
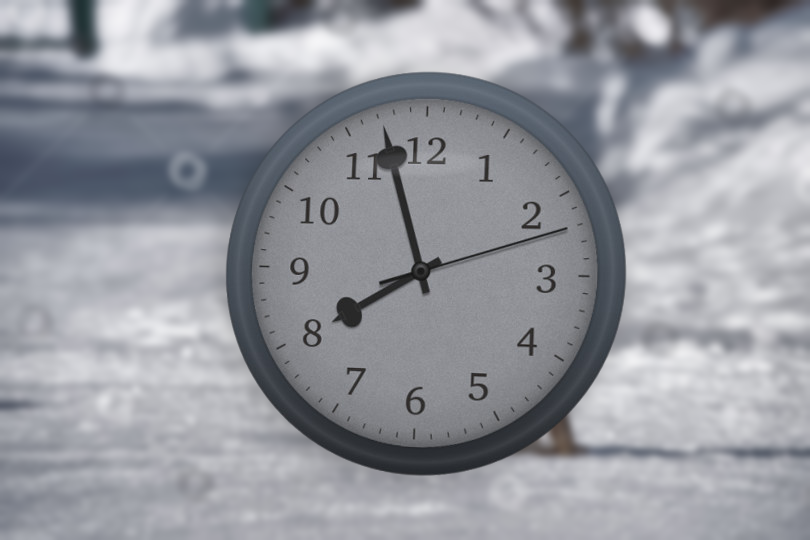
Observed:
{"hour": 7, "minute": 57, "second": 12}
